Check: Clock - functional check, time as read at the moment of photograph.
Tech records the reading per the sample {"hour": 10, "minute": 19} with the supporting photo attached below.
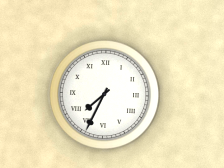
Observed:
{"hour": 7, "minute": 34}
